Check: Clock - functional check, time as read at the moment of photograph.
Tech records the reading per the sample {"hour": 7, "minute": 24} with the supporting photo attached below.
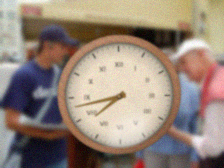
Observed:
{"hour": 7, "minute": 43}
